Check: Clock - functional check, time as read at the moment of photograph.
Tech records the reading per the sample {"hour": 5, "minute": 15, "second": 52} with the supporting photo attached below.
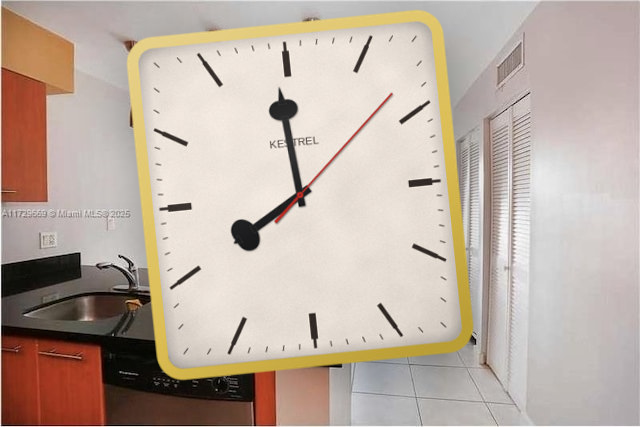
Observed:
{"hour": 7, "minute": 59, "second": 8}
